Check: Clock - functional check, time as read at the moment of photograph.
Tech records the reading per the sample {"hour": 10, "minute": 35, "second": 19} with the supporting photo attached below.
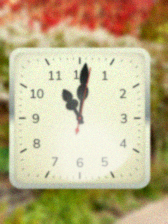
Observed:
{"hour": 11, "minute": 1, "second": 2}
